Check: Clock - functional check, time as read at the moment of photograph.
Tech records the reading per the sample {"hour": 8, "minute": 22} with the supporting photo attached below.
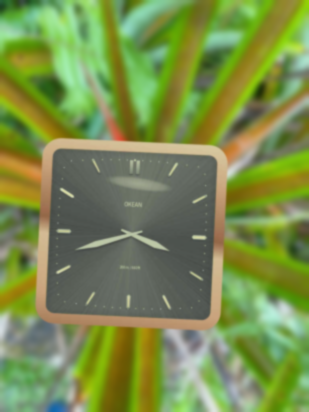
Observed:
{"hour": 3, "minute": 42}
